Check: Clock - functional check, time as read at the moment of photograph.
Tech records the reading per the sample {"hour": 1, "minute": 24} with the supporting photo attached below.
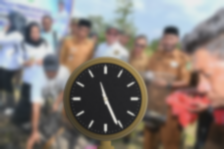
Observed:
{"hour": 11, "minute": 26}
